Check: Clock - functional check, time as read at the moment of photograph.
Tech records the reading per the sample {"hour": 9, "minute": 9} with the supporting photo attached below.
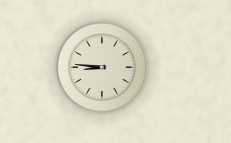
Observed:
{"hour": 8, "minute": 46}
